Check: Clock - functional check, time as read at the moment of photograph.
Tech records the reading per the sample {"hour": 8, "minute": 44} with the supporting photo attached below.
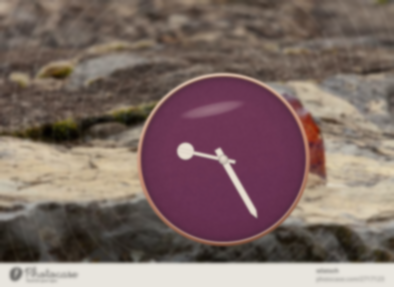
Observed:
{"hour": 9, "minute": 25}
